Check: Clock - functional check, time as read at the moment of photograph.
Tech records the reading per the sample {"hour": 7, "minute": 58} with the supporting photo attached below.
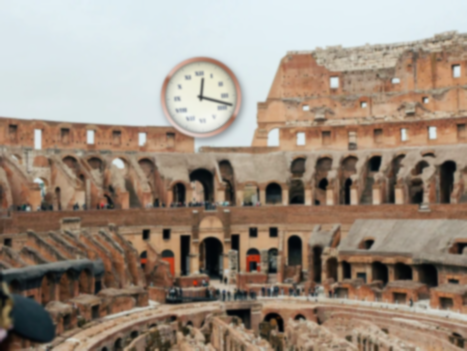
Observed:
{"hour": 12, "minute": 18}
